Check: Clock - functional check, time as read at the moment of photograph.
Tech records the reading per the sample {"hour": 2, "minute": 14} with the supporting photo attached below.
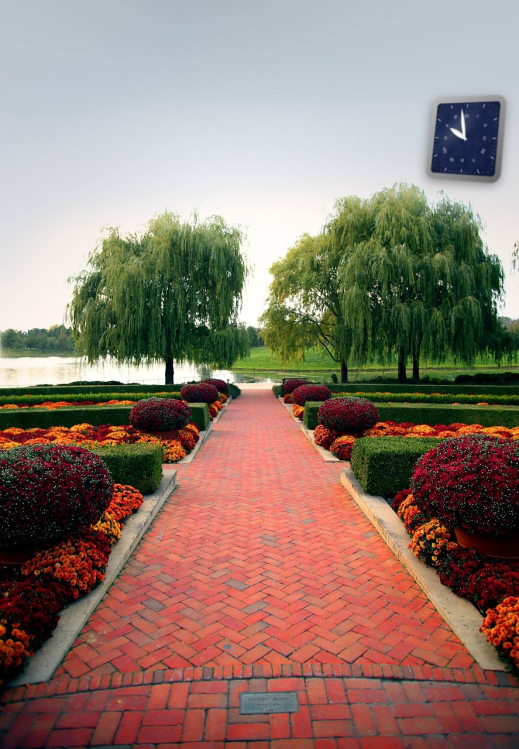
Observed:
{"hour": 9, "minute": 58}
